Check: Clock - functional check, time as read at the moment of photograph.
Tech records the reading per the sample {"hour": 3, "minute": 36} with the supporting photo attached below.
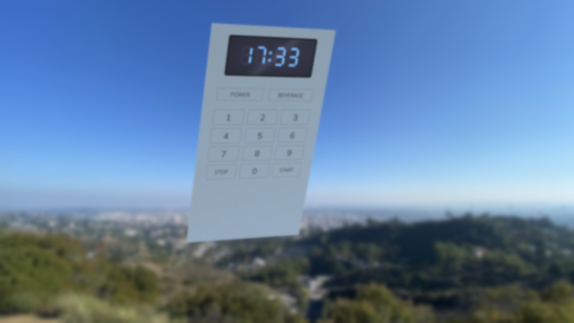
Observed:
{"hour": 17, "minute": 33}
